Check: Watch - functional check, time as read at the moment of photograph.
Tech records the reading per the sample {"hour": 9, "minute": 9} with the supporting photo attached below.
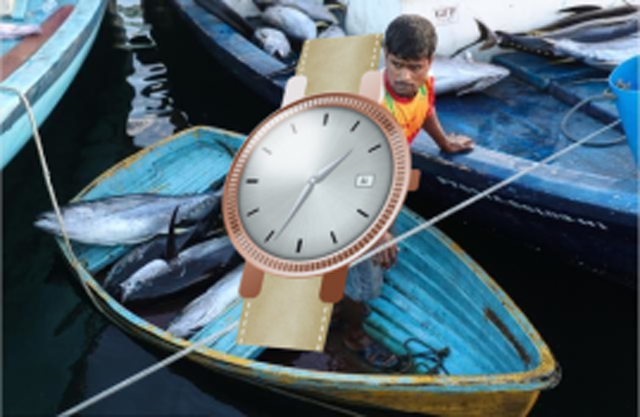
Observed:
{"hour": 1, "minute": 34}
